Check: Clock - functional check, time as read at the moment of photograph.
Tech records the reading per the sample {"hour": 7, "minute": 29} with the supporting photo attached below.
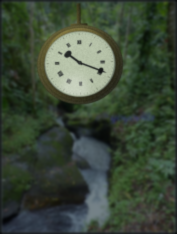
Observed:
{"hour": 10, "minute": 19}
